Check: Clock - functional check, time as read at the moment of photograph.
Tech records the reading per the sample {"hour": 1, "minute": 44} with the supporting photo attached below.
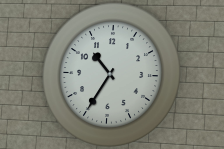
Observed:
{"hour": 10, "minute": 35}
